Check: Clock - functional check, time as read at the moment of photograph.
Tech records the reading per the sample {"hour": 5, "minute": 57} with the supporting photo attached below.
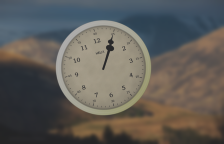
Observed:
{"hour": 1, "minute": 5}
